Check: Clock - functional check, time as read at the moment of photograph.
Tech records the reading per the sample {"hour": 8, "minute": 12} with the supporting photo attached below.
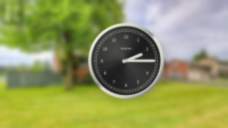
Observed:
{"hour": 2, "minute": 15}
